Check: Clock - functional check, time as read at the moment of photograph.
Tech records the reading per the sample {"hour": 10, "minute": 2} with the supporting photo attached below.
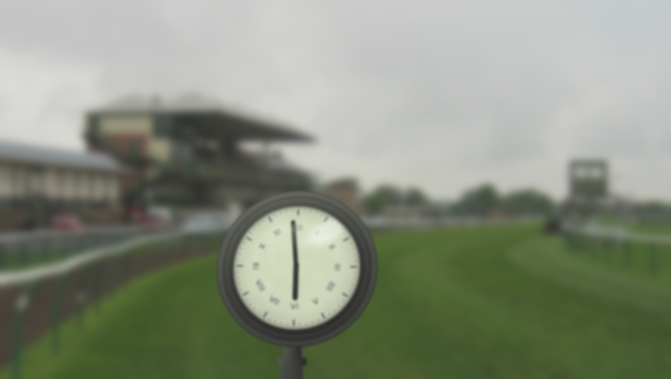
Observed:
{"hour": 5, "minute": 59}
